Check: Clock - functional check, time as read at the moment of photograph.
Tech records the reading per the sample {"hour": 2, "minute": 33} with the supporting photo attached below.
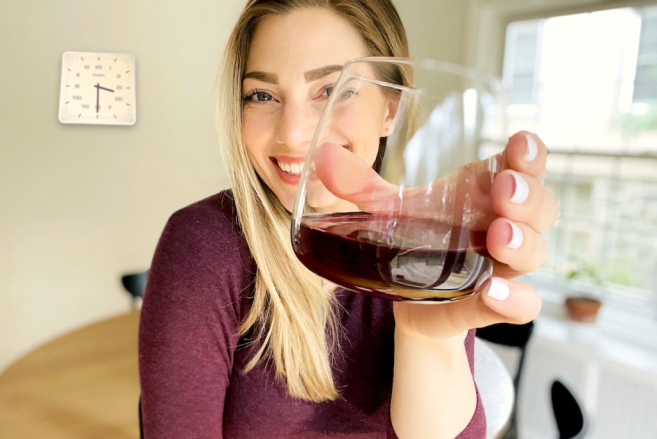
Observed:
{"hour": 3, "minute": 30}
